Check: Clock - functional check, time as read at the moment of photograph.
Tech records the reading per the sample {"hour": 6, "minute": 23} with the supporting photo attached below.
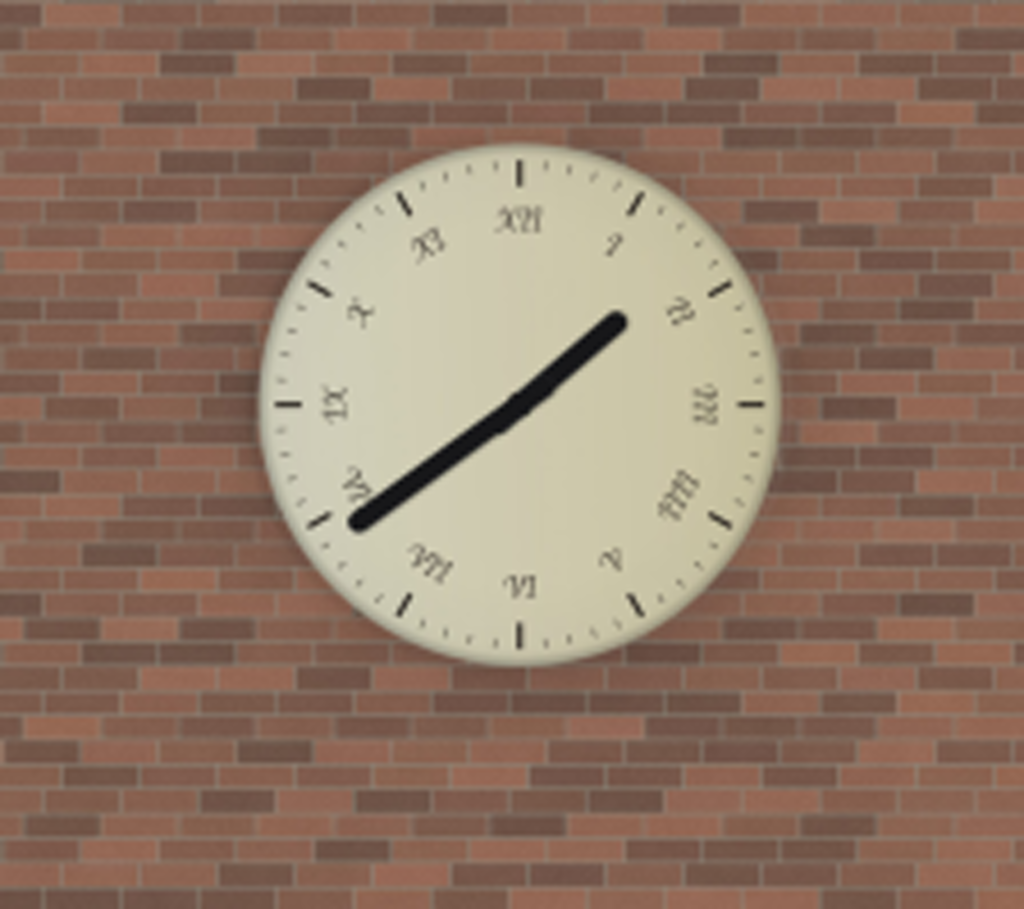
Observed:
{"hour": 1, "minute": 39}
